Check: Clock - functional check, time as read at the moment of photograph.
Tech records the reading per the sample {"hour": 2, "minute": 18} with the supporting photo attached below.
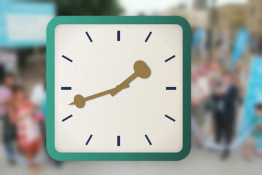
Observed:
{"hour": 1, "minute": 42}
